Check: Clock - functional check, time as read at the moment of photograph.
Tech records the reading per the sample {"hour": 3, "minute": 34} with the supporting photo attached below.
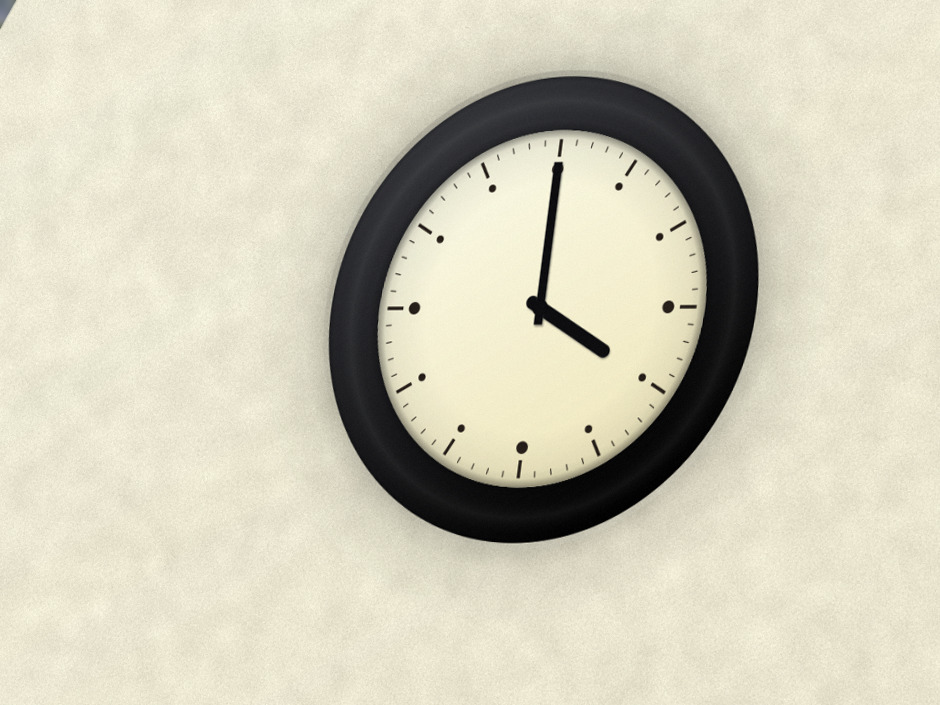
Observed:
{"hour": 4, "minute": 0}
